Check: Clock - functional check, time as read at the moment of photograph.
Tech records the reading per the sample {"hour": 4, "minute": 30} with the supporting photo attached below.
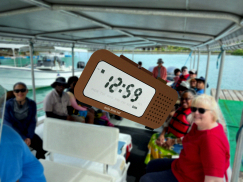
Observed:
{"hour": 12, "minute": 59}
